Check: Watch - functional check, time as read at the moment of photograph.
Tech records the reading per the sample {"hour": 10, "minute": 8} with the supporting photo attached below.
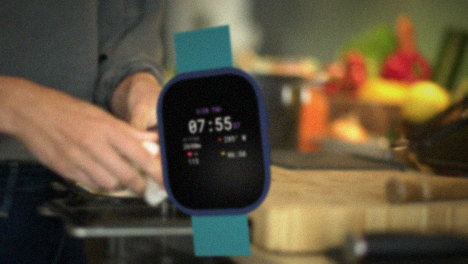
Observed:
{"hour": 7, "minute": 55}
